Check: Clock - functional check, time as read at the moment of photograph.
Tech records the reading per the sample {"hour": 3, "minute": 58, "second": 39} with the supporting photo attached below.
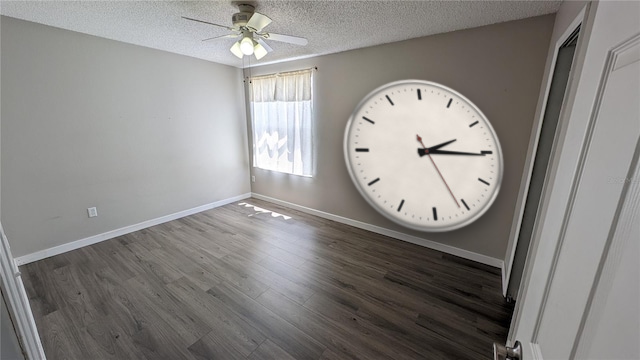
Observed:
{"hour": 2, "minute": 15, "second": 26}
